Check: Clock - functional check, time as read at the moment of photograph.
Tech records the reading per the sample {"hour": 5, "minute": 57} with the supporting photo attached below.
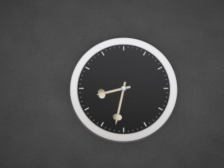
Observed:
{"hour": 8, "minute": 32}
